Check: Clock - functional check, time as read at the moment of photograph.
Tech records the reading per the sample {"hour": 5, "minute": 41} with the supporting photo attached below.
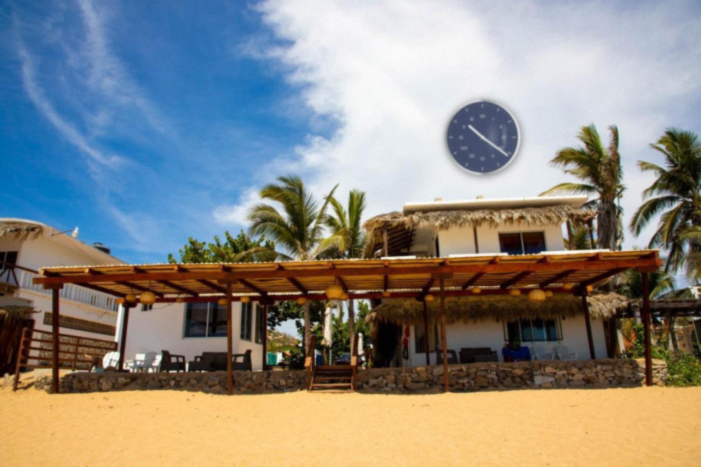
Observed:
{"hour": 10, "minute": 21}
